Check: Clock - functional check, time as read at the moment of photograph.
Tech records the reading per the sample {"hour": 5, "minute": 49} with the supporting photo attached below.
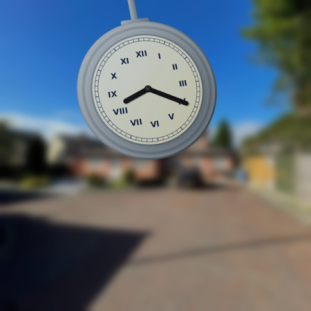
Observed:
{"hour": 8, "minute": 20}
